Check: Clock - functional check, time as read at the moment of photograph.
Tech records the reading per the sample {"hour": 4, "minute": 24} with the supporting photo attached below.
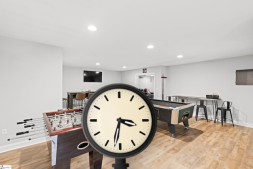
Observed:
{"hour": 3, "minute": 32}
